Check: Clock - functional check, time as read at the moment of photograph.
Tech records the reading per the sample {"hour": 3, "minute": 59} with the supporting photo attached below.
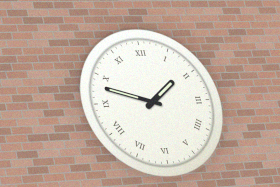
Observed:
{"hour": 1, "minute": 48}
